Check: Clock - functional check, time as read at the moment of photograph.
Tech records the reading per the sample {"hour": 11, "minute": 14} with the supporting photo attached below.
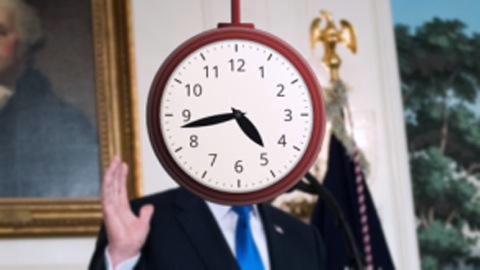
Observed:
{"hour": 4, "minute": 43}
